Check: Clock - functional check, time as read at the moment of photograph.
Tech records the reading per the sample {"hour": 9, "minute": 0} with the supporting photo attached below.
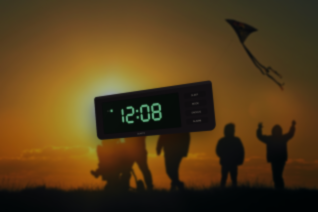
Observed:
{"hour": 12, "minute": 8}
